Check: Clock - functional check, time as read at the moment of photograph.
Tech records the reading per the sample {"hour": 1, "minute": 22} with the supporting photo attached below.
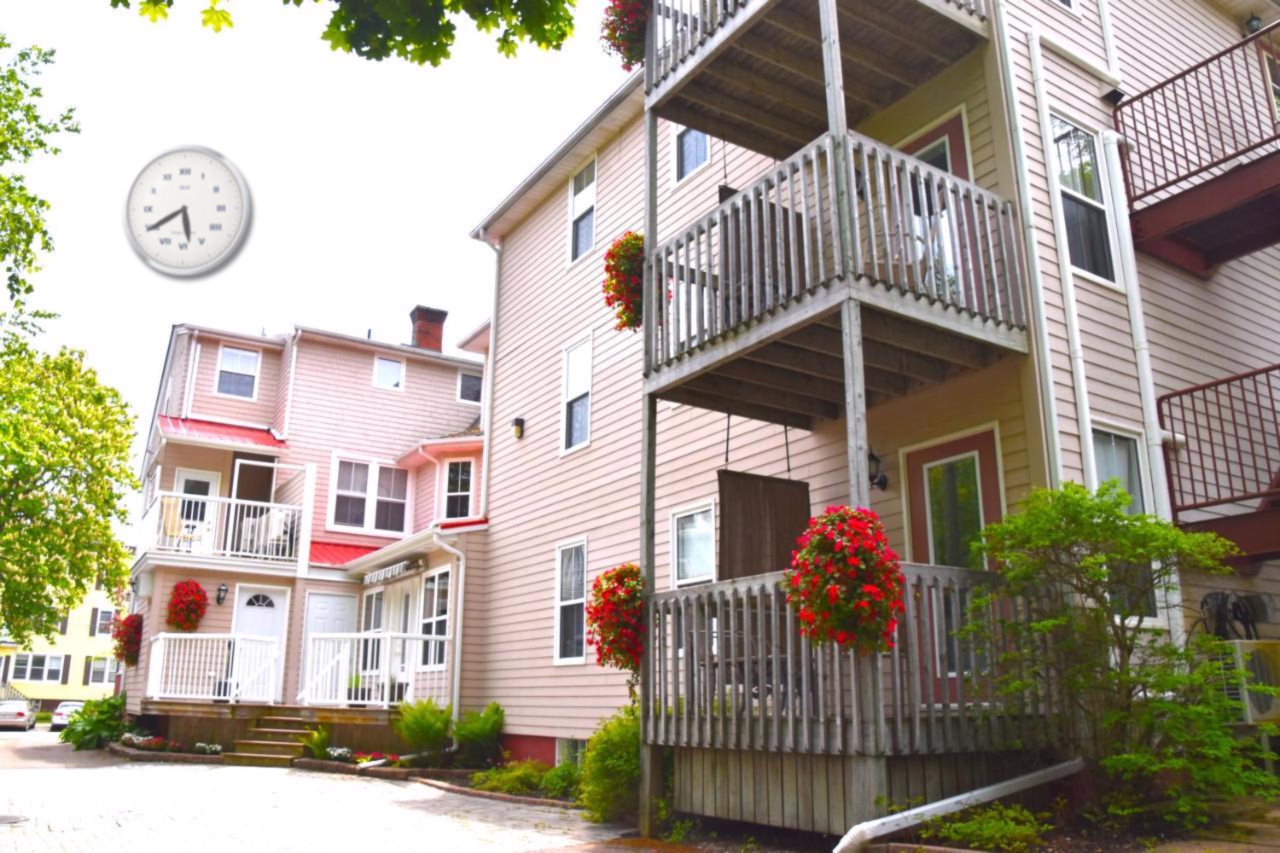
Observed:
{"hour": 5, "minute": 40}
